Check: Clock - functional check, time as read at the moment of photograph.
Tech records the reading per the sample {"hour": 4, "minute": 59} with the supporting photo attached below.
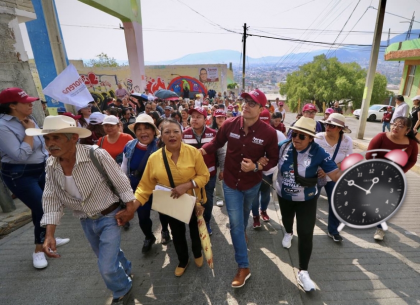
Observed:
{"hour": 12, "minute": 50}
